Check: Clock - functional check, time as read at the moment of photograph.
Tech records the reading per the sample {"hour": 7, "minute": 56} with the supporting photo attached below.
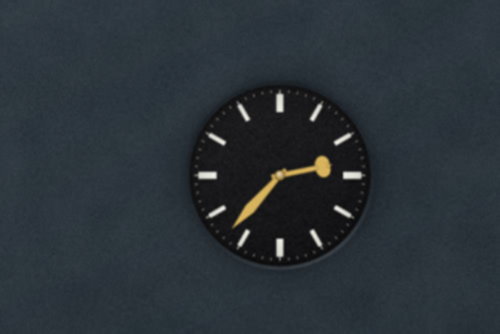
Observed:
{"hour": 2, "minute": 37}
